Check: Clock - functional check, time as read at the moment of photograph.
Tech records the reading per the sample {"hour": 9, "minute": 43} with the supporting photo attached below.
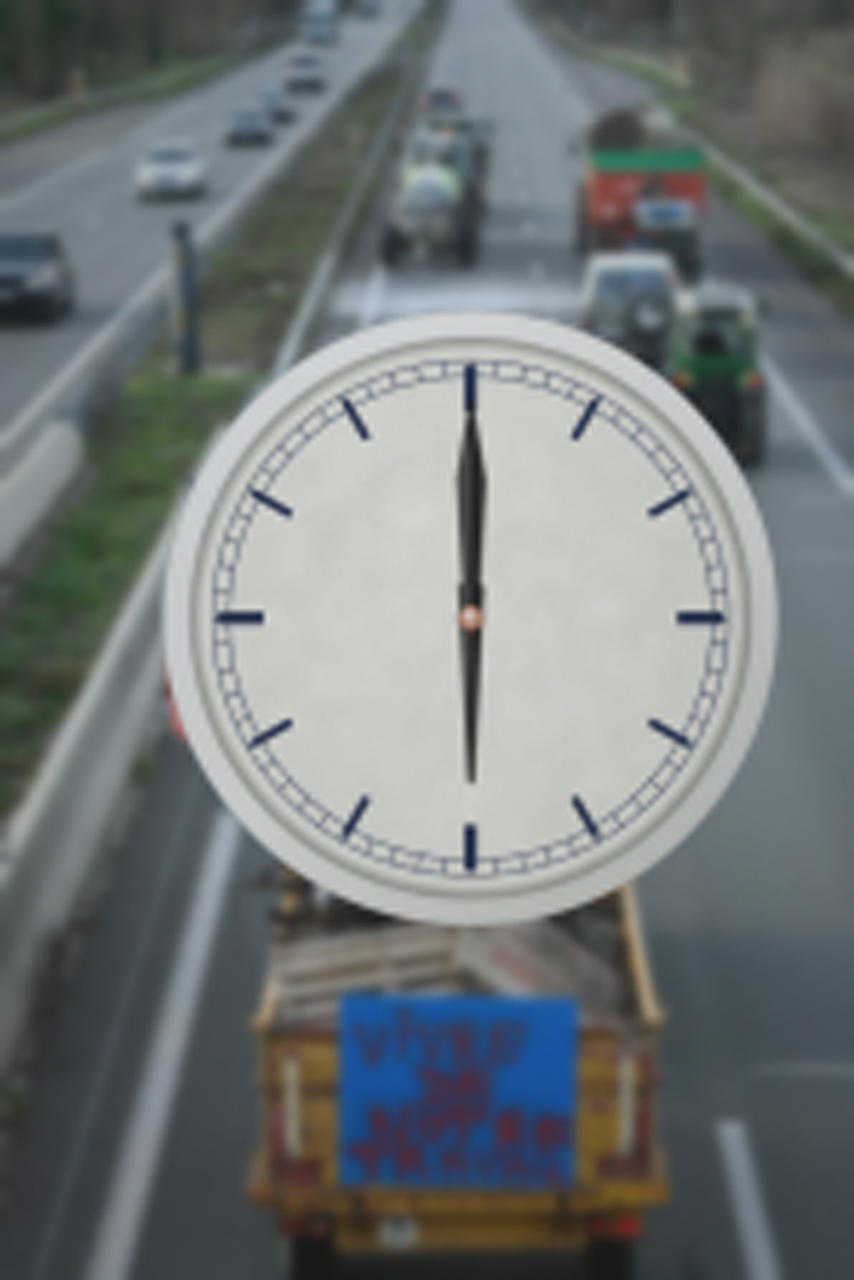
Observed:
{"hour": 6, "minute": 0}
